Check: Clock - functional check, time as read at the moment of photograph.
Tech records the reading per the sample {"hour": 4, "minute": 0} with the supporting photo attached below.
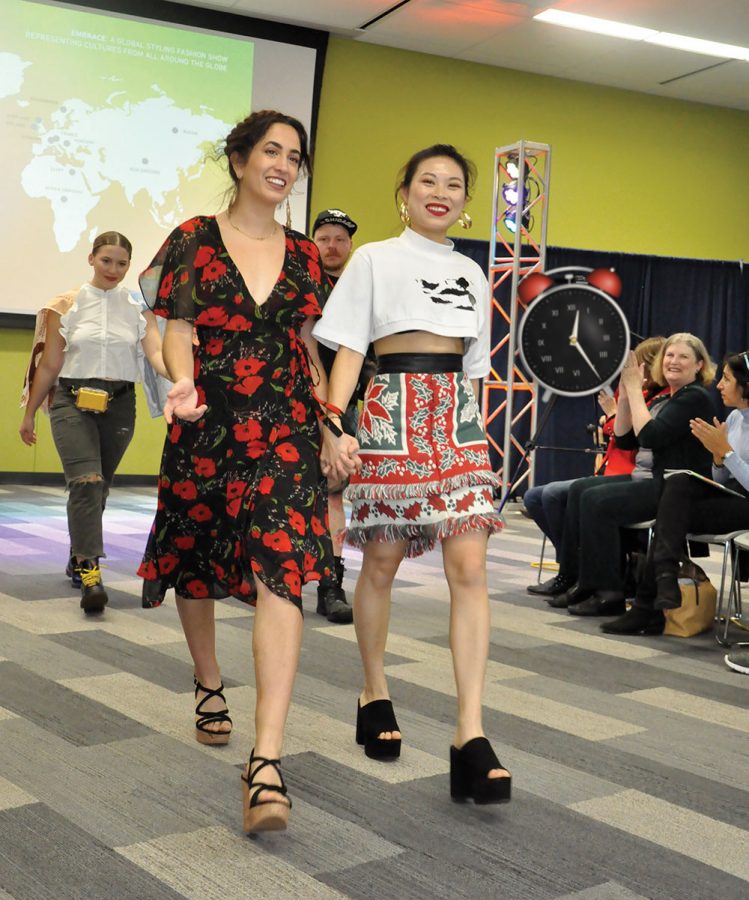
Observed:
{"hour": 12, "minute": 25}
